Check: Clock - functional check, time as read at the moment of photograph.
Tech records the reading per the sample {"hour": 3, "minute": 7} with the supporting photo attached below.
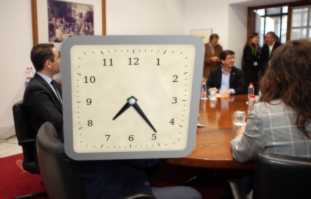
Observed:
{"hour": 7, "minute": 24}
